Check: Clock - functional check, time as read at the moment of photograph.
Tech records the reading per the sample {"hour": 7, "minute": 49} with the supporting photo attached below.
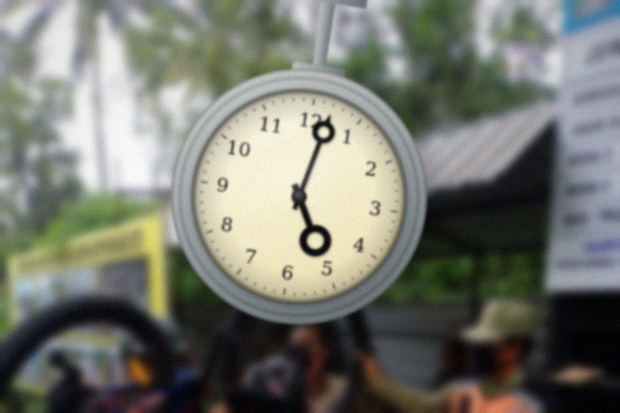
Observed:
{"hour": 5, "minute": 2}
